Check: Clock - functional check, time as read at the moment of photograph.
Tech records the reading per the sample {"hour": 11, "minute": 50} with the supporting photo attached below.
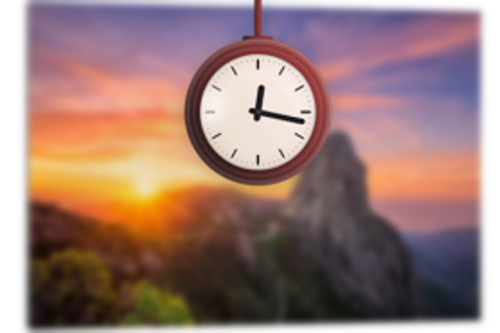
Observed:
{"hour": 12, "minute": 17}
